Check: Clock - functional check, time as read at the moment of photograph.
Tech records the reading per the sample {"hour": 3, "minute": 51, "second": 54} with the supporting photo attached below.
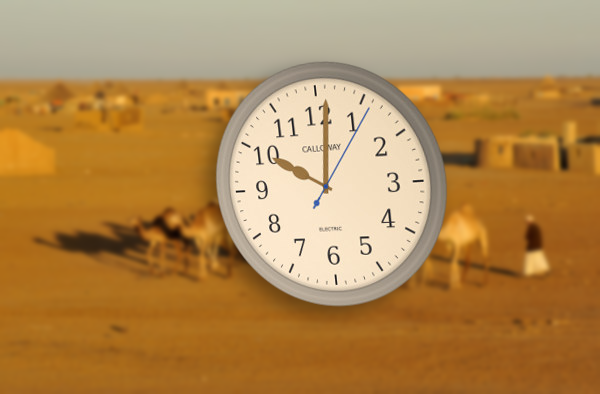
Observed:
{"hour": 10, "minute": 1, "second": 6}
